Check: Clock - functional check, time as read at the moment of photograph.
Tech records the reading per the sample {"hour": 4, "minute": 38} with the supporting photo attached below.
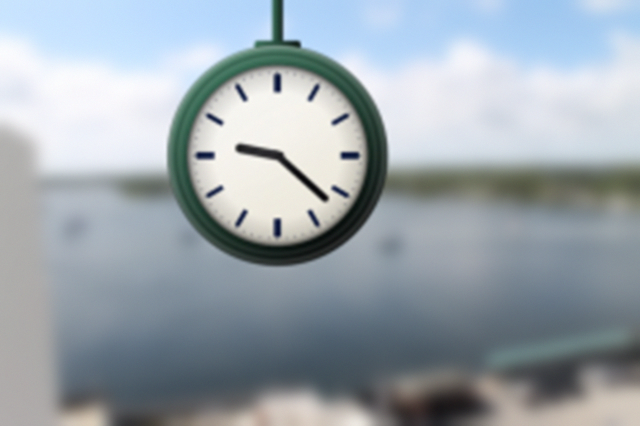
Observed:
{"hour": 9, "minute": 22}
